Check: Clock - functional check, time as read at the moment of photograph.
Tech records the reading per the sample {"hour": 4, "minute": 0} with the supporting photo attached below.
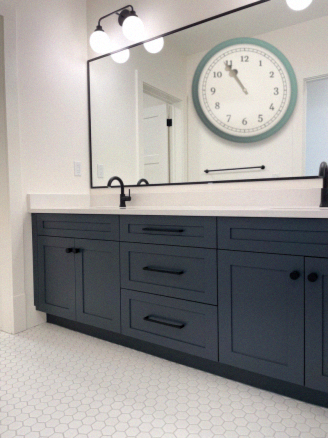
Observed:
{"hour": 10, "minute": 54}
